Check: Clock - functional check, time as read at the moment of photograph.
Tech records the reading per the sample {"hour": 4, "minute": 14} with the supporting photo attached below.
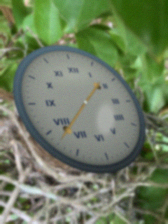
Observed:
{"hour": 1, "minute": 38}
